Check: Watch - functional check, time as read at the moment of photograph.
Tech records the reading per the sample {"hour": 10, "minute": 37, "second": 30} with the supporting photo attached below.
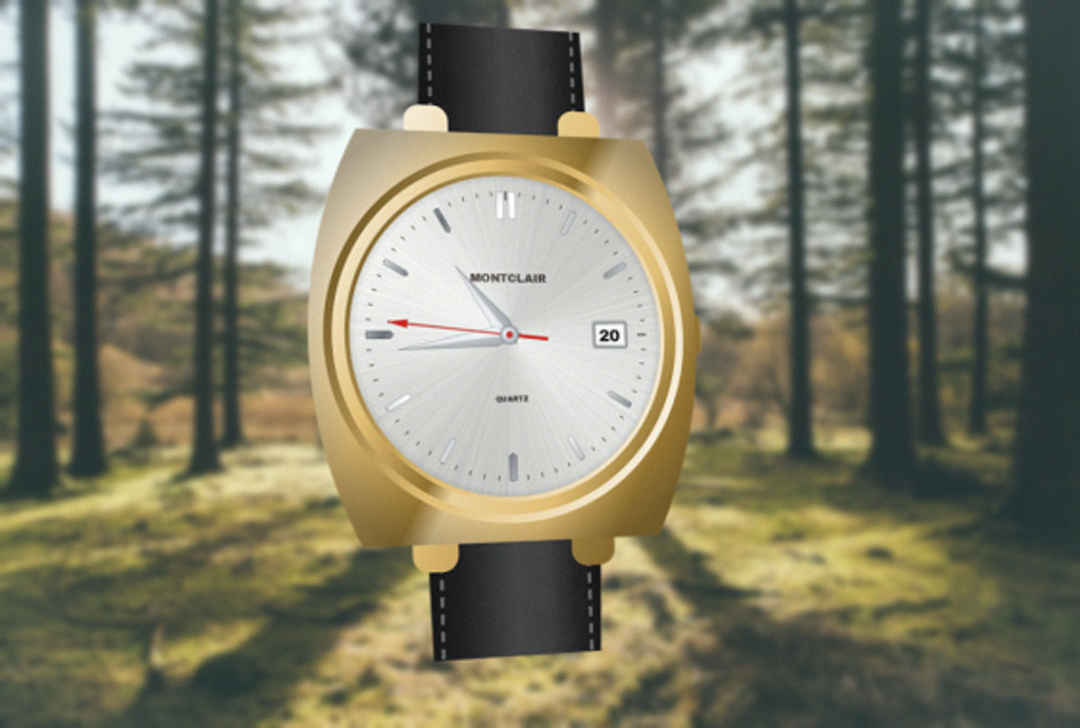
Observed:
{"hour": 10, "minute": 43, "second": 46}
